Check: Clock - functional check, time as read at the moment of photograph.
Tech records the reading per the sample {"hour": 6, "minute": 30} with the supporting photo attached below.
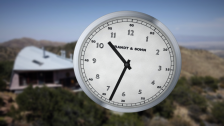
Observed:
{"hour": 10, "minute": 33}
